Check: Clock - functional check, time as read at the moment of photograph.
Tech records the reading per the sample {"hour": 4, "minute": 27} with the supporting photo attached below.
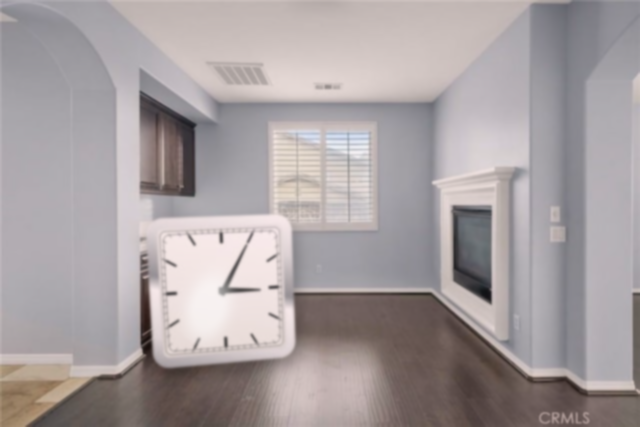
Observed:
{"hour": 3, "minute": 5}
